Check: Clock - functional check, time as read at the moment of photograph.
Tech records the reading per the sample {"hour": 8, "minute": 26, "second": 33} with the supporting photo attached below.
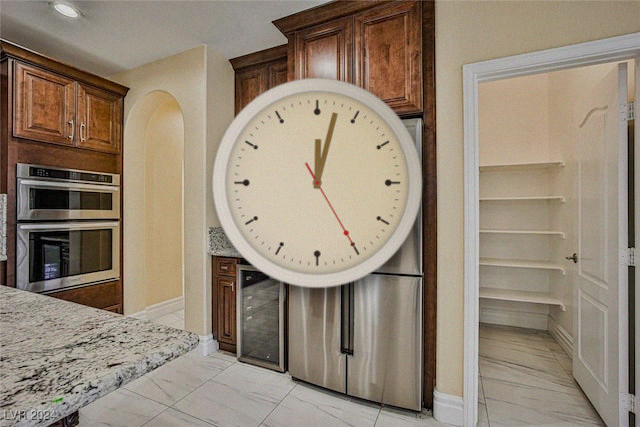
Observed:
{"hour": 12, "minute": 2, "second": 25}
